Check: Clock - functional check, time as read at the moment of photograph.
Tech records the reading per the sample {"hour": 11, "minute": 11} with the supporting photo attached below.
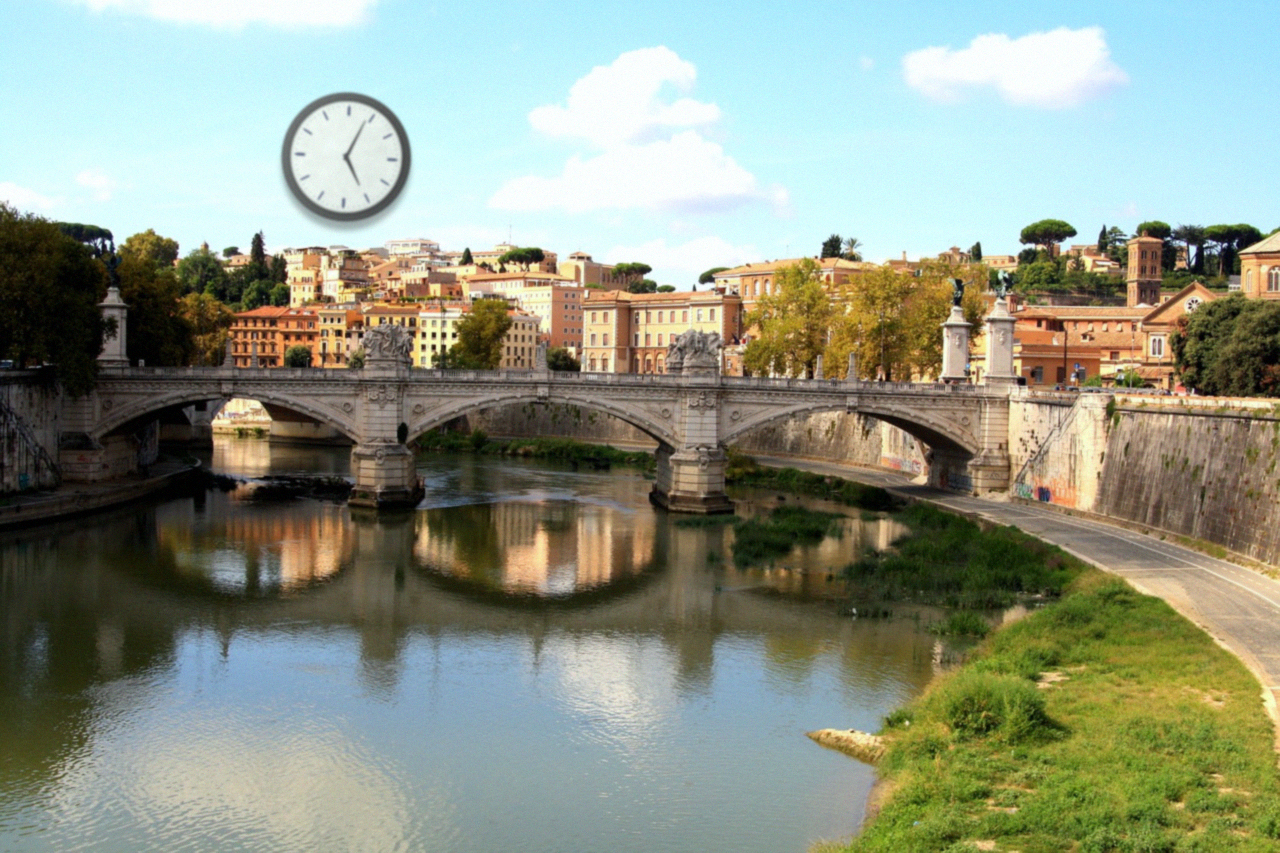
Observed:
{"hour": 5, "minute": 4}
